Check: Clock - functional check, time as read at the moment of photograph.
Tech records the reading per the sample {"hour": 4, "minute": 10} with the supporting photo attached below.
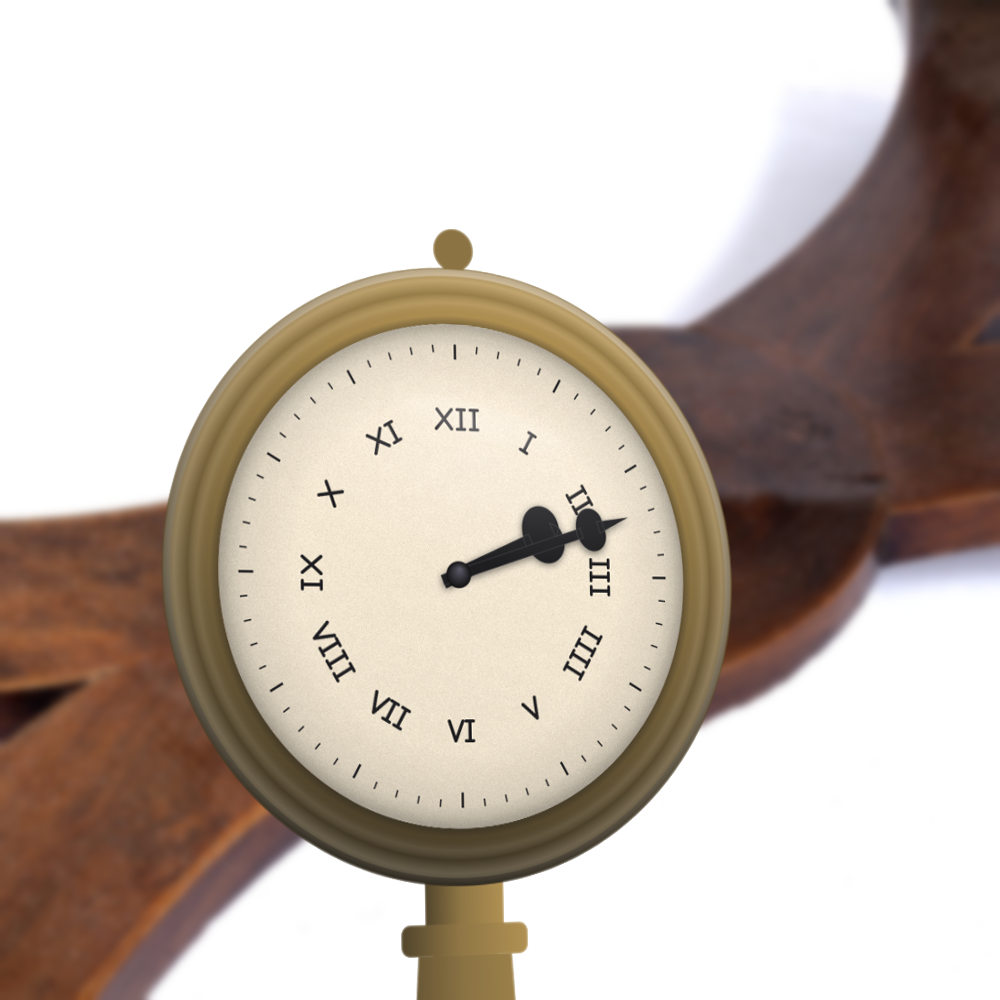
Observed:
{"hour": 2, "minute": 12}
